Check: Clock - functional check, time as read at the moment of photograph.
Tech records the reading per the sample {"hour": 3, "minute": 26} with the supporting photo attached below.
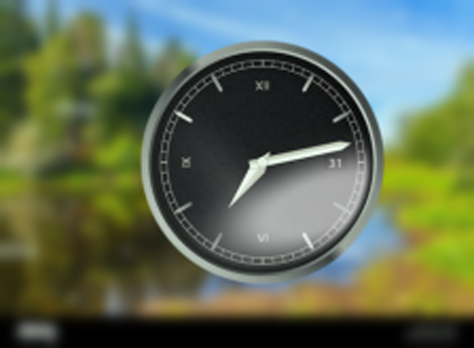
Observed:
{"hour": 7, "minute": 13}
